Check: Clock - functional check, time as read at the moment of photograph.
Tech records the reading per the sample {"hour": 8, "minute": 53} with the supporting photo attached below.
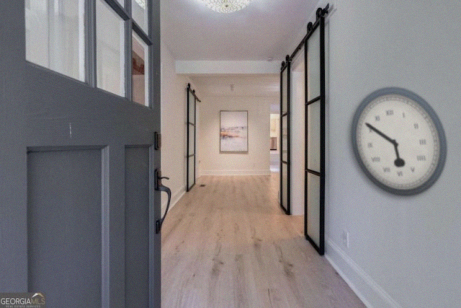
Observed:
{"hour": 5, "minute": 51}
